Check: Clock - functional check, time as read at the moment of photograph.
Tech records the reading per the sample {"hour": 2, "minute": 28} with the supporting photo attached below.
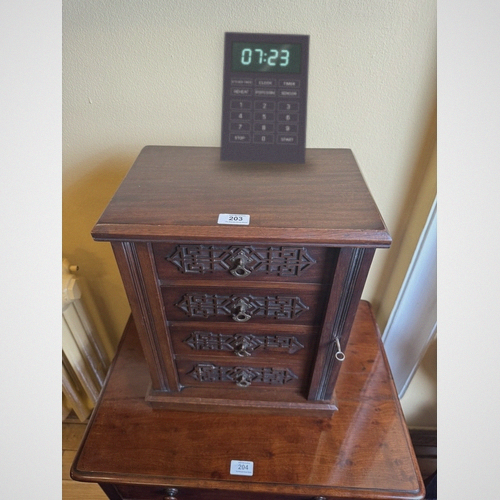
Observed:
{"hour": 7, "minute": 23}
